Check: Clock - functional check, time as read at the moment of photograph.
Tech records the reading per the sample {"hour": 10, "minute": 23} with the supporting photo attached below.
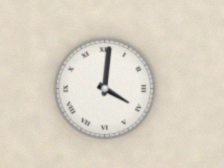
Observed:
{"hour": 4, "minute": 1}
